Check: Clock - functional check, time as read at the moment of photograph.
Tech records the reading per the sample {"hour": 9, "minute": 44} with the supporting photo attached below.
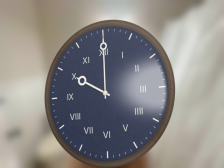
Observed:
{"hour": 10, "minute": 0}
